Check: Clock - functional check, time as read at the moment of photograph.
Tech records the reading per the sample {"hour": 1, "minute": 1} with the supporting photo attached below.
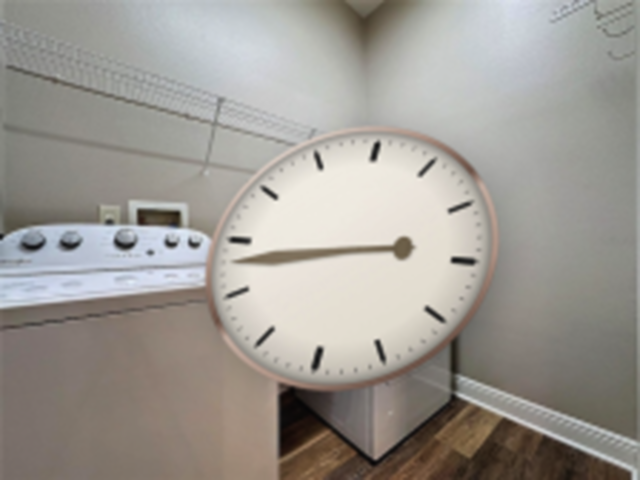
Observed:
{"hour": 2, "minute": 43}
